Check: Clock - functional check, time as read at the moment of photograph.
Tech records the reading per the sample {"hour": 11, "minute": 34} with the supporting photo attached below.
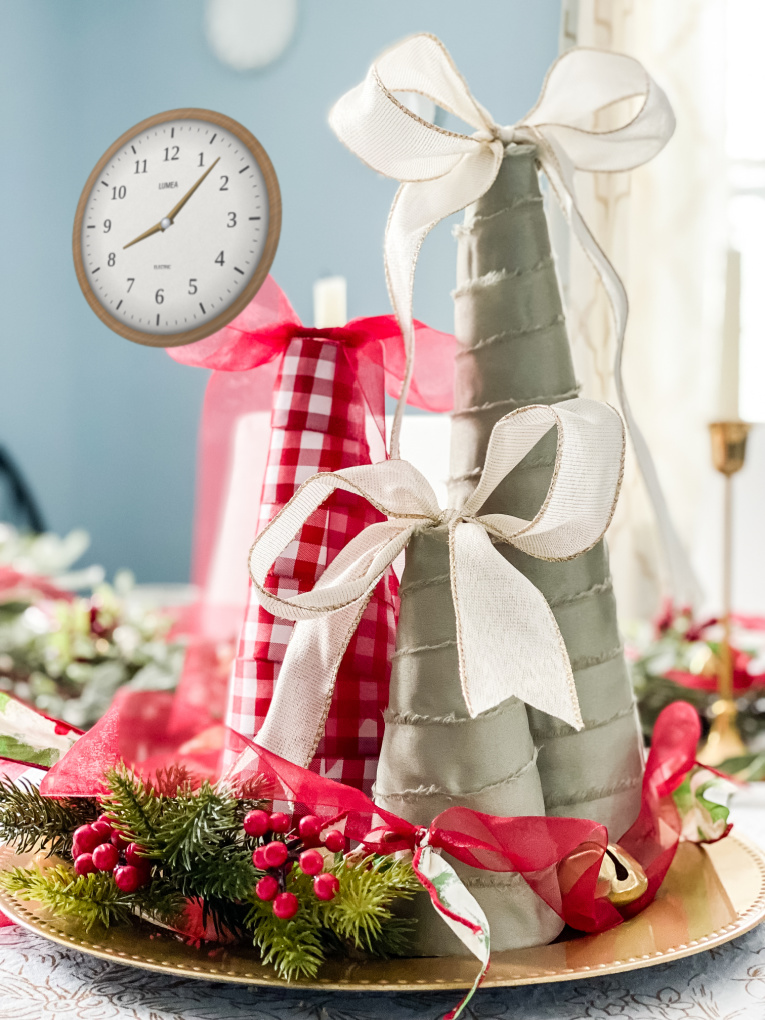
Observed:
{"hour": 8, "minute": 7}
